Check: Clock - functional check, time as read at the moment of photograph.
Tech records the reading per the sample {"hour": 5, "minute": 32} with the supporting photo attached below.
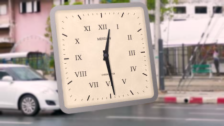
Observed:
{"hour": 12, "minute": 29}
